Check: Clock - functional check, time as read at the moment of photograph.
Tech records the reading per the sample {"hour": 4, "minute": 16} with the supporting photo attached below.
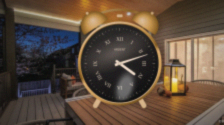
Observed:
{"hour": 4, "minute": 12}
